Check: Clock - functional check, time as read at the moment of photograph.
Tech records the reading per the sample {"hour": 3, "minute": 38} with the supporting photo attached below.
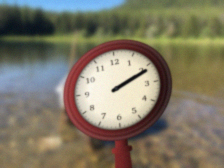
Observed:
{"hour": 2, "minute": 11}
